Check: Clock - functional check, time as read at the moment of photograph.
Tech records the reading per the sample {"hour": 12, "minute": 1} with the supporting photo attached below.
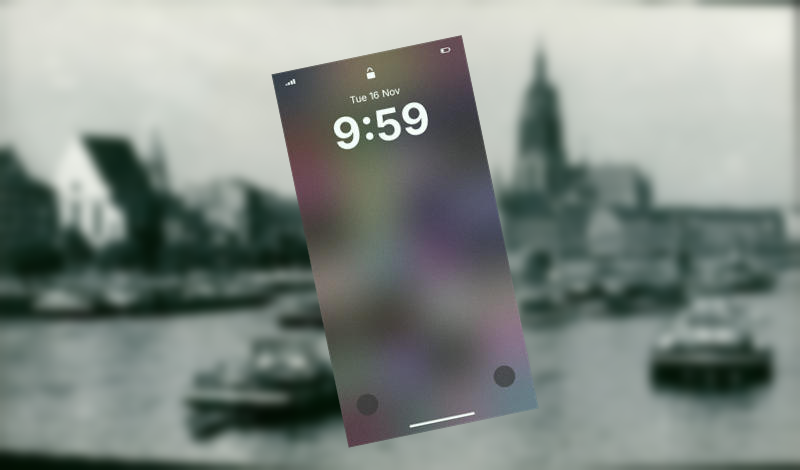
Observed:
{"hour": 9, "minute": 59}
